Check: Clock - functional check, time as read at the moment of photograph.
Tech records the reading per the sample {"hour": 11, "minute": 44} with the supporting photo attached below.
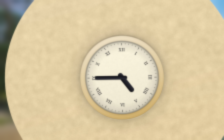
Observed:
{"hour": 4, "minute": 45}
